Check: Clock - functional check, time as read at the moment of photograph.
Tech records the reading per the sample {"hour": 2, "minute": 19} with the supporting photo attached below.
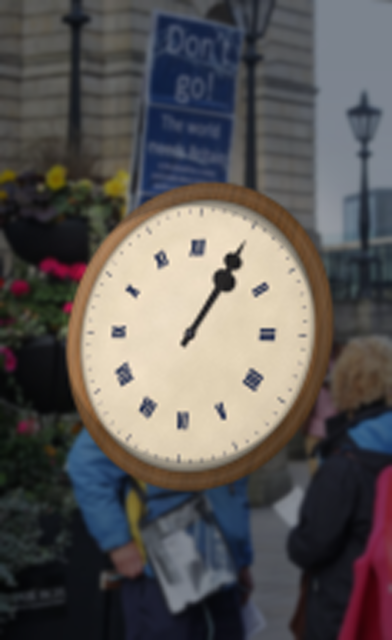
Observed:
{"hour": 1, "minute": 5}
